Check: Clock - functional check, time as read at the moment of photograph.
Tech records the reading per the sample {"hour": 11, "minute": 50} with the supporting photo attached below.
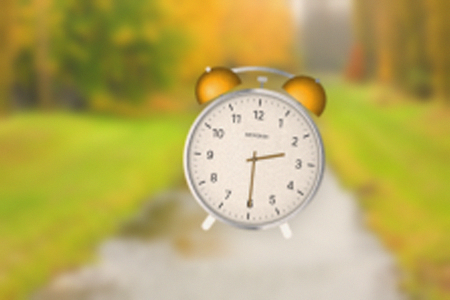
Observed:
{"hour": 2, "minute": 30}
